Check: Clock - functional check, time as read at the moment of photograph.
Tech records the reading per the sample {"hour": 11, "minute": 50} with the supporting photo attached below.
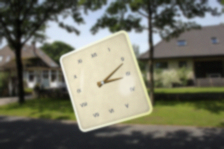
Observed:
{"hour": 3, "minute": 11}
